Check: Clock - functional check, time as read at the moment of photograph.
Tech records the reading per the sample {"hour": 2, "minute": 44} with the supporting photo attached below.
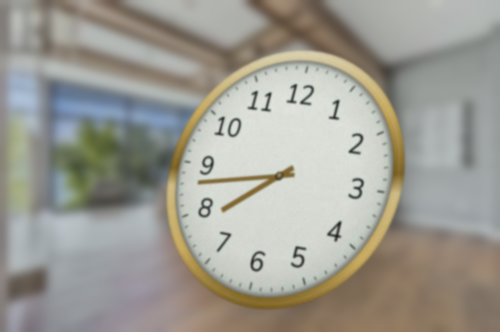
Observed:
{"hour": 7, "minute": 43}
